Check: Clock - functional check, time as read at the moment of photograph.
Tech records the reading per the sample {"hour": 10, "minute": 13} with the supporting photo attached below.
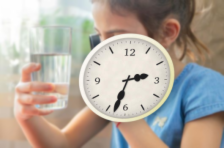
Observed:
{"hour": 2, "minute": 33}
